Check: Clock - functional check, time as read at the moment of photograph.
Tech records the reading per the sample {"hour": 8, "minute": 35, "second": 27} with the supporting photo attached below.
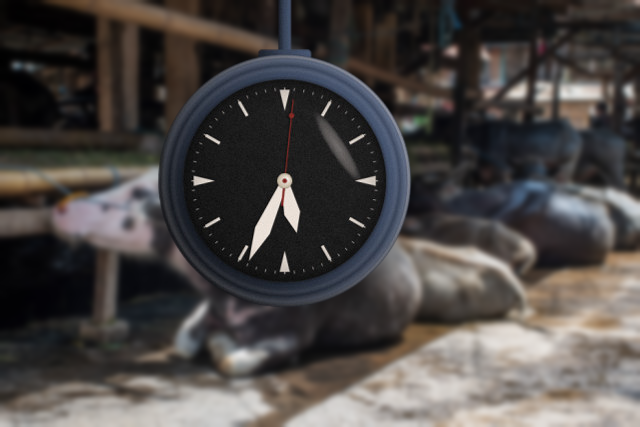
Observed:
{"hour": 5, "minute": 34, "second": 1}
